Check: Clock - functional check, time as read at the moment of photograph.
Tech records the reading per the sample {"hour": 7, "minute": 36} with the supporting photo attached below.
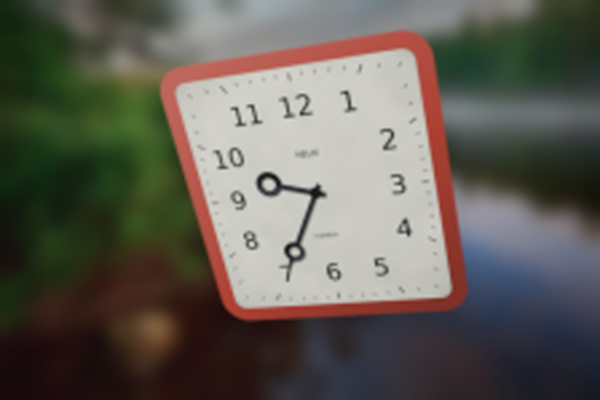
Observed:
{"hour": 9, "minute": 35}
